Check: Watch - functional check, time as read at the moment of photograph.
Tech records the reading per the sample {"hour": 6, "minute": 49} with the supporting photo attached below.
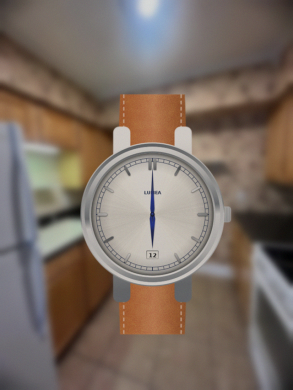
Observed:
{"hour": 6, "minute": 0}
